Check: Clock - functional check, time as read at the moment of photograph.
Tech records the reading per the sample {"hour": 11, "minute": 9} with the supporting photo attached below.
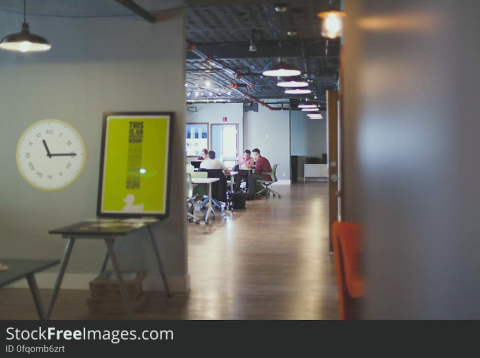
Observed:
{"hour": 11, "minute": 15}
